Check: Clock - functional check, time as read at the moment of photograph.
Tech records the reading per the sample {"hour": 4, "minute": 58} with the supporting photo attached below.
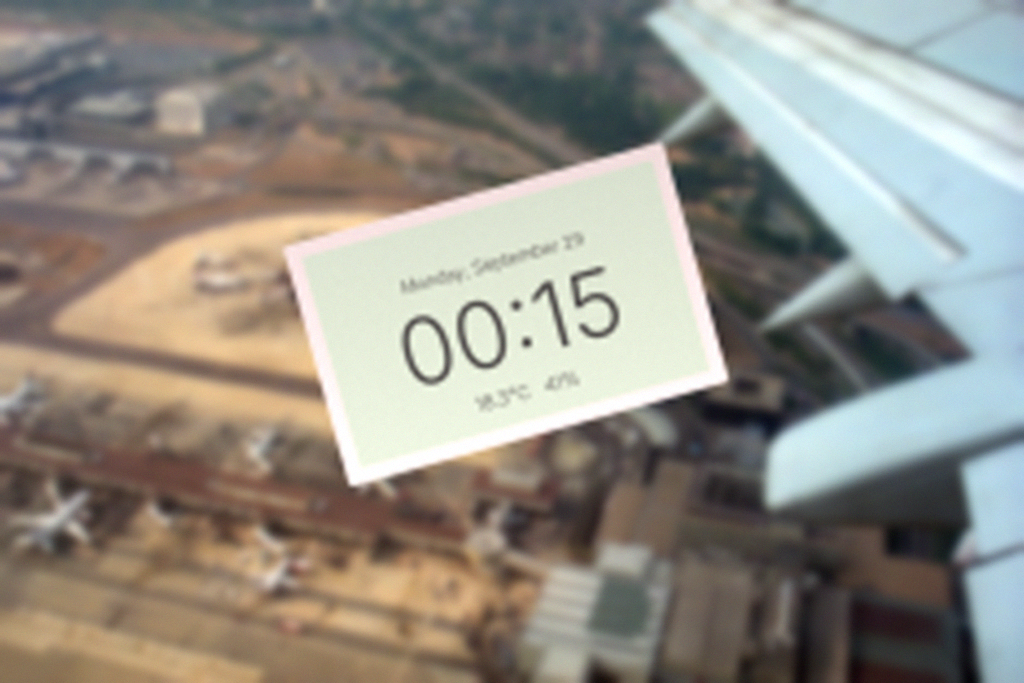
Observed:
{"hour": 0, "minute": 15}
